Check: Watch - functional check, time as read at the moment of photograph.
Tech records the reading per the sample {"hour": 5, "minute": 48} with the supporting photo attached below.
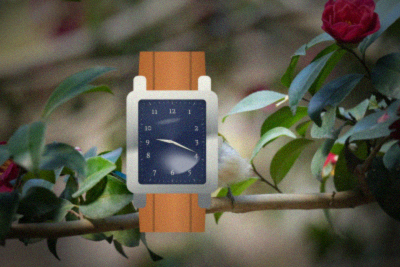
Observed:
{"hour": 9, "minute": 19}
